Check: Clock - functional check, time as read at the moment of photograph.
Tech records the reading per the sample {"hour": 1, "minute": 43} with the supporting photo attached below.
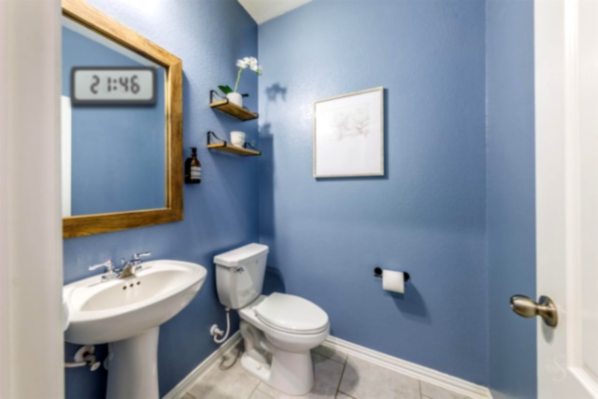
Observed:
{"hour": 21, "minute": 46}
